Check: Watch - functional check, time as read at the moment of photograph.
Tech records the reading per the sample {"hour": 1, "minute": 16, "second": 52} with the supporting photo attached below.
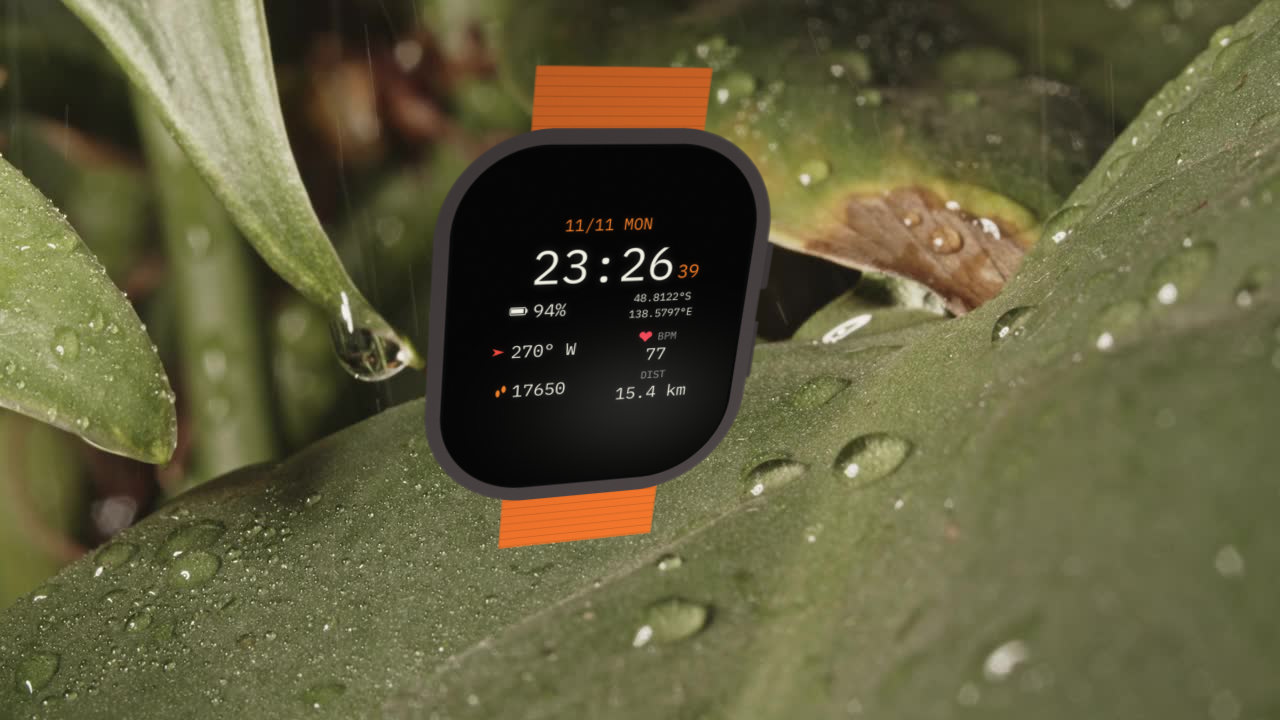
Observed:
{"hour": 23, "minute": 26, "second": 39}
